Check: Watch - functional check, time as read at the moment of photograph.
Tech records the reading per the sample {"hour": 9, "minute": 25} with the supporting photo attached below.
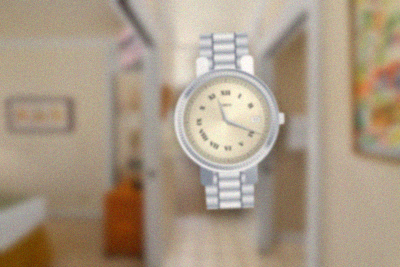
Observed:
{"hour": 11, "minute": 19}
